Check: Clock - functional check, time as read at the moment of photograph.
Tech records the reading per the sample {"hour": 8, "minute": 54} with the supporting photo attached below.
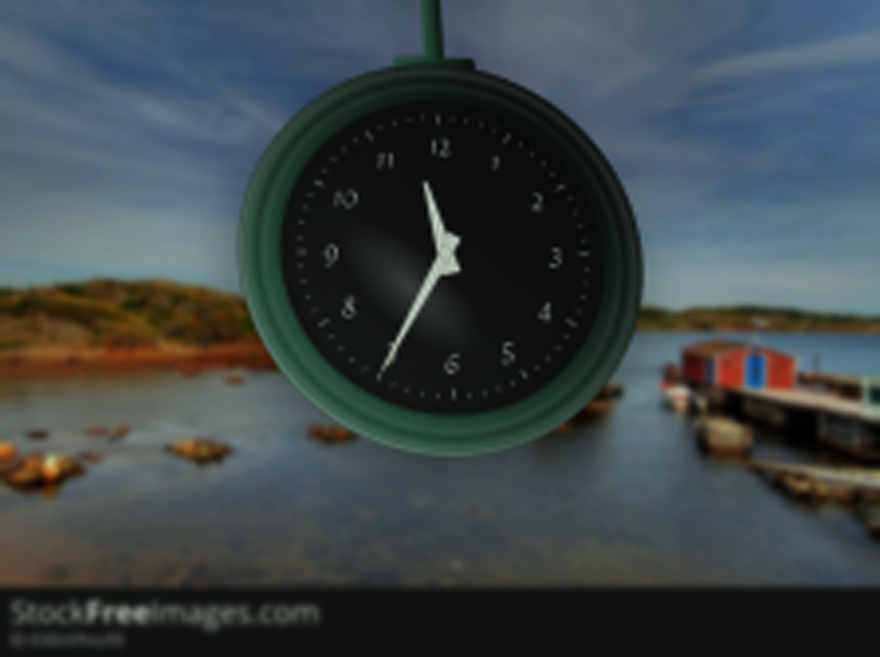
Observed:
{"hour": 11, "minute": 35}
